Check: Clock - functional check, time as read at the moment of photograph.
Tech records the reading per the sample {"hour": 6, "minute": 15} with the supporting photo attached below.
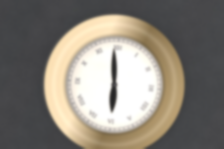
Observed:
{"hour": 5, "minute": 59}
